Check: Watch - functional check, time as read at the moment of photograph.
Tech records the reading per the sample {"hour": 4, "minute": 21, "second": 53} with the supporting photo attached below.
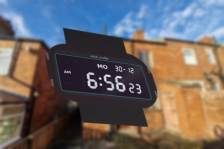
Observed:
{"hour": 6, "minute": 56, "second": 23}
